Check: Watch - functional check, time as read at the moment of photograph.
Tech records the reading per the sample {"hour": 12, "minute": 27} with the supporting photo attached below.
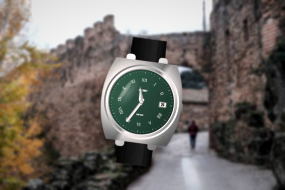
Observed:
{"hour": 11, "minute": 35}
